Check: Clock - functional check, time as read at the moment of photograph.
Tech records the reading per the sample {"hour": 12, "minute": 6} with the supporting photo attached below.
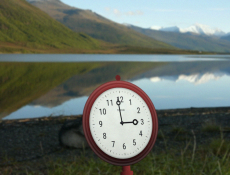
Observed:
{"hour": 2, "minute": 59}
